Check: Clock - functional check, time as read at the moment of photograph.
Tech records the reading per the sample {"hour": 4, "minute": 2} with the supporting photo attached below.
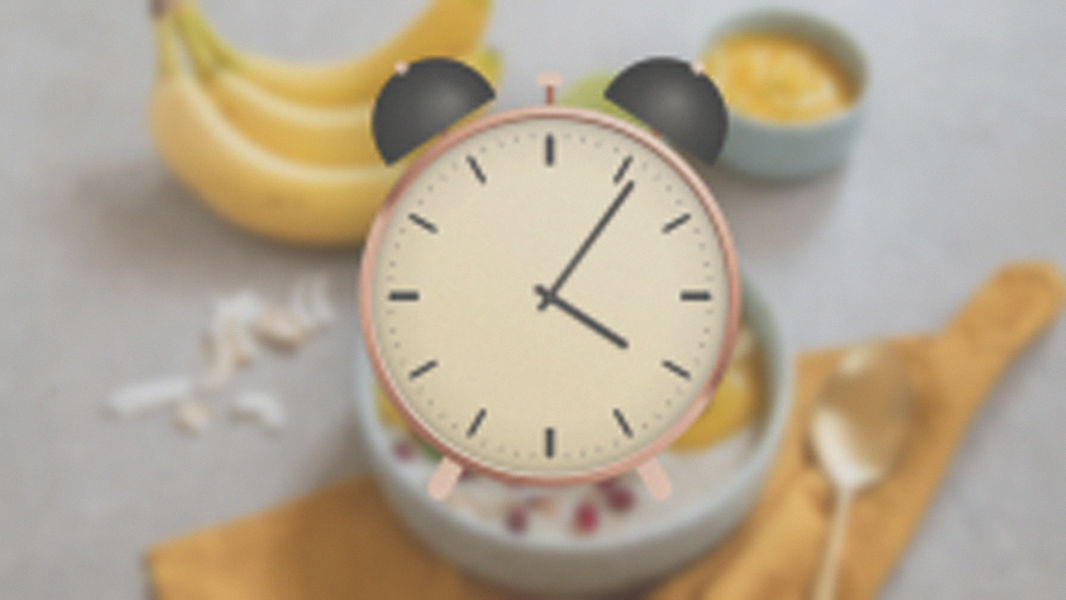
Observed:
{"hour": 4, "minute": 6}
